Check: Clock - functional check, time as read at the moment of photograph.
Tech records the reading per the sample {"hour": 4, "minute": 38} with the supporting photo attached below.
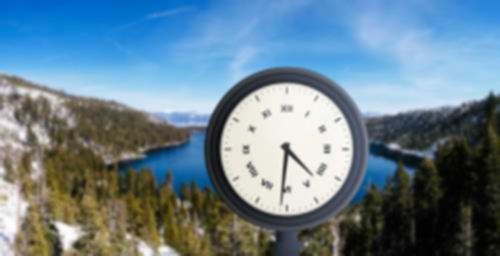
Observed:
{"hour": 4, "minute": 31}
